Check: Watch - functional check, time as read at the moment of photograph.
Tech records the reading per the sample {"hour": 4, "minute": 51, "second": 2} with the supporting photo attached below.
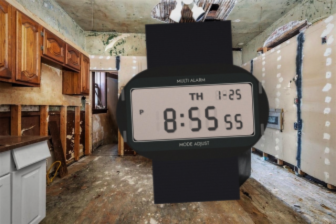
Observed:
{"hour": 8, "minute": 55, "second": 55}
